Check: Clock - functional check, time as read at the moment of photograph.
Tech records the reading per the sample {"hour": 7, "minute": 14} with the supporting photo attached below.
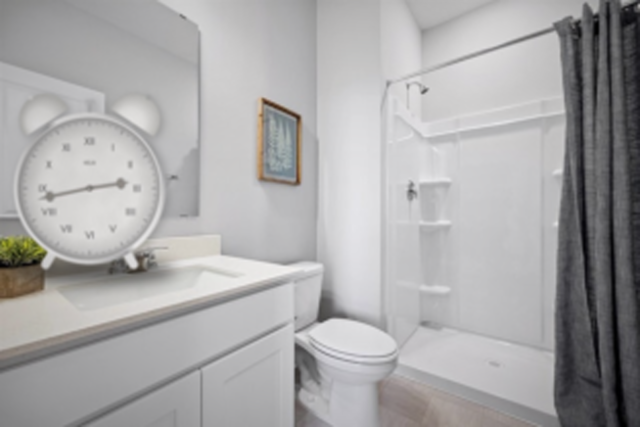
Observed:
{"hour": 2, "minute": 43}
